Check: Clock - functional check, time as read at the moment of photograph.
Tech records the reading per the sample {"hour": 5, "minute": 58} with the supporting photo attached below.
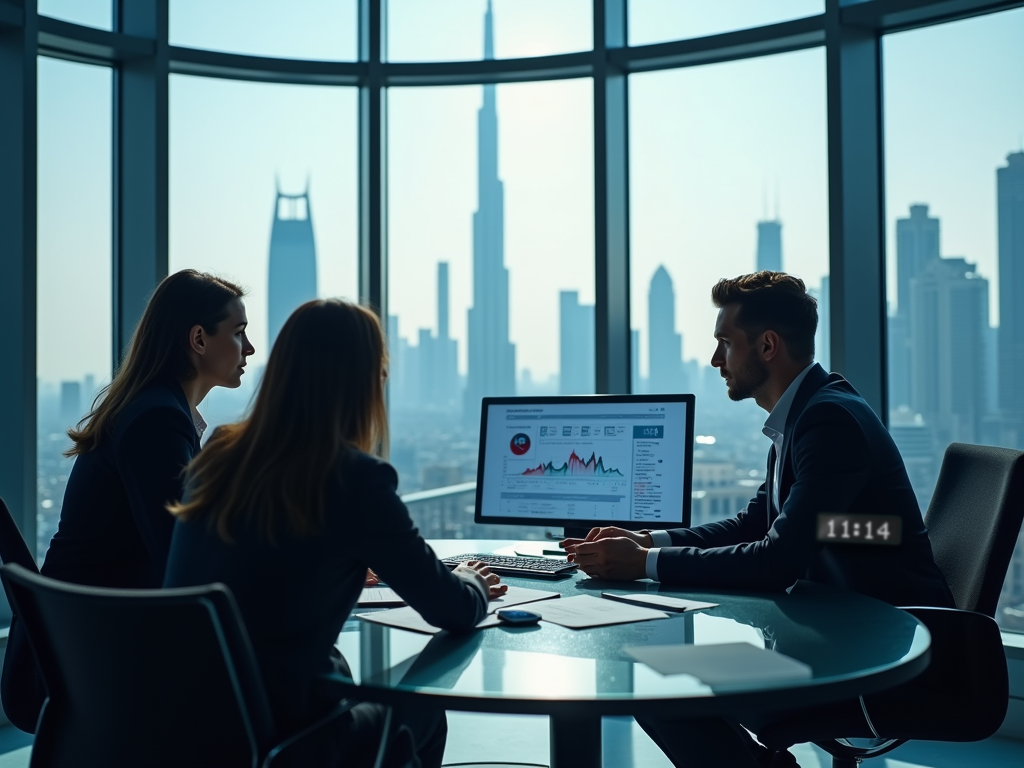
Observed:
{"hour": 11, "minute": 14}
